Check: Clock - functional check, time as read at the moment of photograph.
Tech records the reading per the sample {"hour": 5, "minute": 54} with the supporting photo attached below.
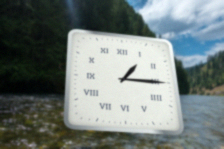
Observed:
{"hour": 1, "minute": 15}
